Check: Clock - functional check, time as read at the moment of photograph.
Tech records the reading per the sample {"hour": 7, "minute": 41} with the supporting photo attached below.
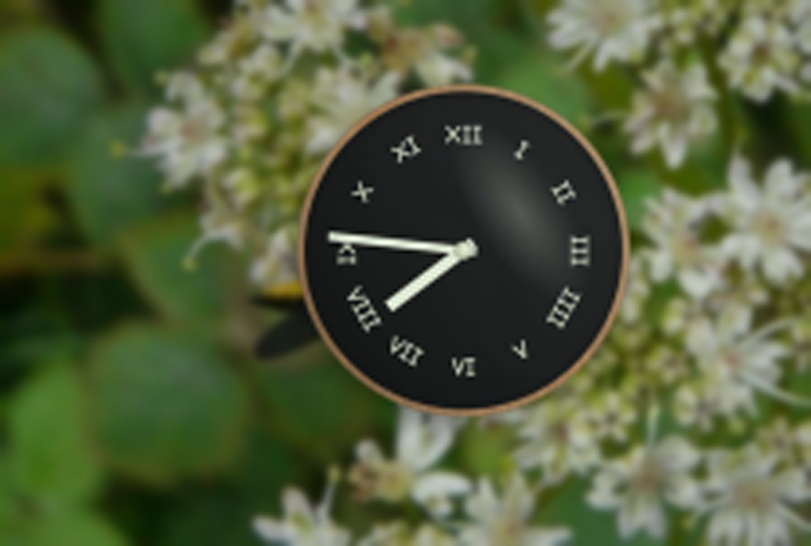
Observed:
{"hour": 7, "minute": 46}
